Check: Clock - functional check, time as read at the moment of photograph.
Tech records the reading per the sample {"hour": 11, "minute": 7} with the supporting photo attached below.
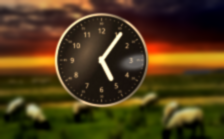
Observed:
{"hour": 5, "minute": 6}
